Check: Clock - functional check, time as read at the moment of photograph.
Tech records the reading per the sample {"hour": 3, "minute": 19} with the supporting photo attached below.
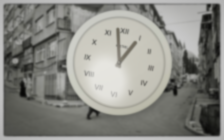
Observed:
{"hour": 12, "minute": 58}
